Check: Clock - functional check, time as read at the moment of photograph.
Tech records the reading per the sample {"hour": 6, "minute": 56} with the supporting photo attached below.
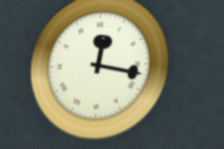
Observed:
{"hour": 12, "minute": 17}
